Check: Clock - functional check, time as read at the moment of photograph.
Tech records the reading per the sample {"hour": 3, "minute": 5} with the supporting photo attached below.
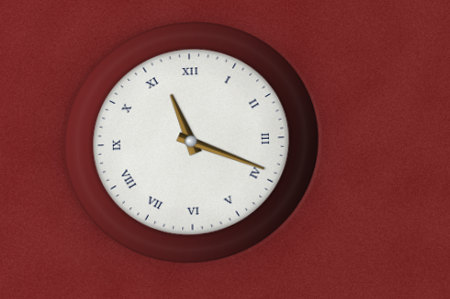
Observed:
{"hour": 11, "minute": 19}
